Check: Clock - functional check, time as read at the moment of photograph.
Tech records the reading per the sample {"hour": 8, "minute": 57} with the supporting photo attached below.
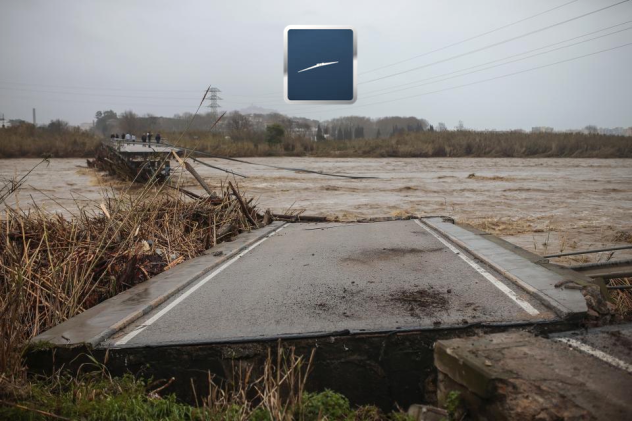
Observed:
{"hour": 2, "minute": 42}
